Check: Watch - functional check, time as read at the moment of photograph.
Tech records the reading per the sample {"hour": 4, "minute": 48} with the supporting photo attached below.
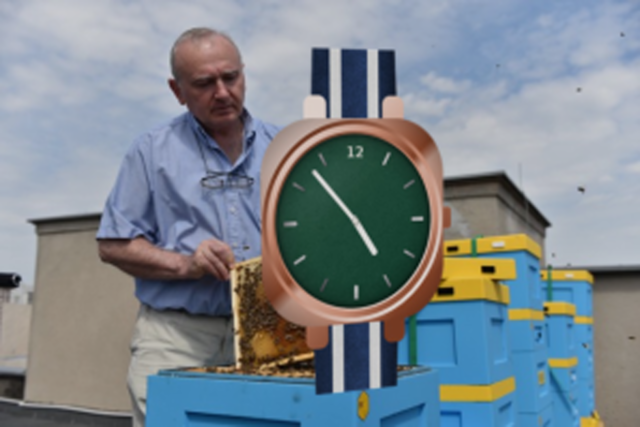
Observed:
{"hour": 4, "minute": 53}
